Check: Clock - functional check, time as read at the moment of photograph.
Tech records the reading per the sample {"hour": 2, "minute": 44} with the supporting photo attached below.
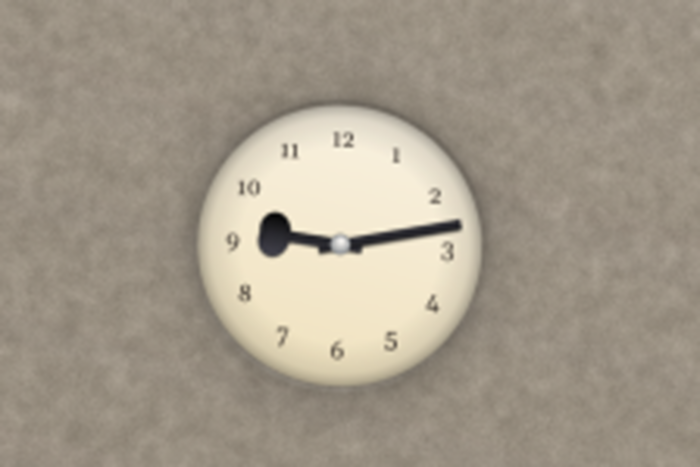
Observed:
{"hour": 9, "minute": 13}
